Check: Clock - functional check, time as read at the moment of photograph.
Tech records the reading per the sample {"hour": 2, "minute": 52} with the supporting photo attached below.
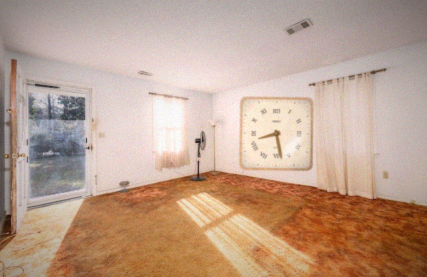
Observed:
{"hour": 8, "minute": 28}
